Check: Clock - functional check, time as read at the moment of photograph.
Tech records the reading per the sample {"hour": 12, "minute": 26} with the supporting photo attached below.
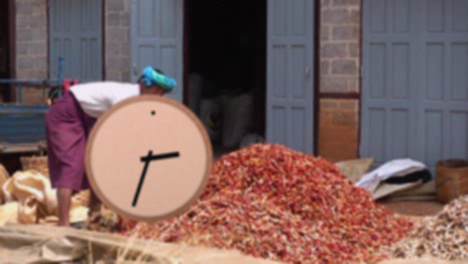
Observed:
{"hour": 2, "minute": 32}
